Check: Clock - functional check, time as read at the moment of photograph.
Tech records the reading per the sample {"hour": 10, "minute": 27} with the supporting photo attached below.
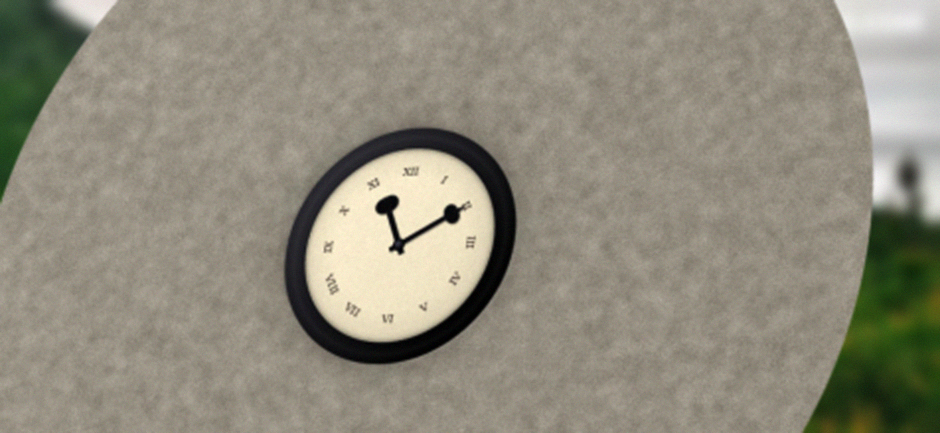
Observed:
{"hour": 11, "minute": 10}
